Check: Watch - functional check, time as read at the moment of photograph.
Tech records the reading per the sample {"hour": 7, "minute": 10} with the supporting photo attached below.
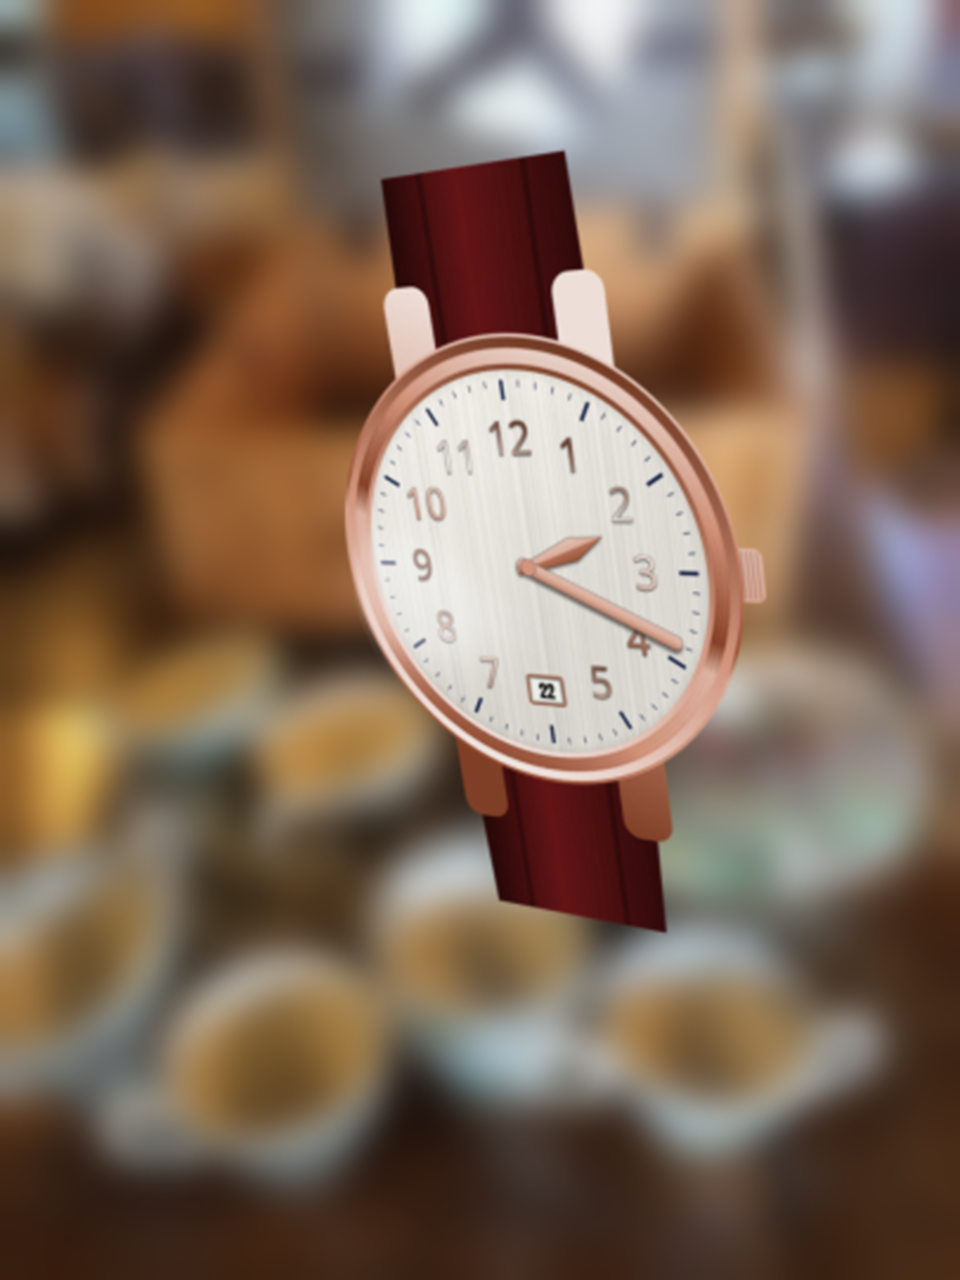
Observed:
{"hour": 2, "minute": 19}
